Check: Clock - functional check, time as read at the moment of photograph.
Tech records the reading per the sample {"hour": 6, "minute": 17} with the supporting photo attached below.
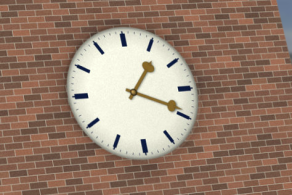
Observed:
{"hour": 1, "minute": 19}
